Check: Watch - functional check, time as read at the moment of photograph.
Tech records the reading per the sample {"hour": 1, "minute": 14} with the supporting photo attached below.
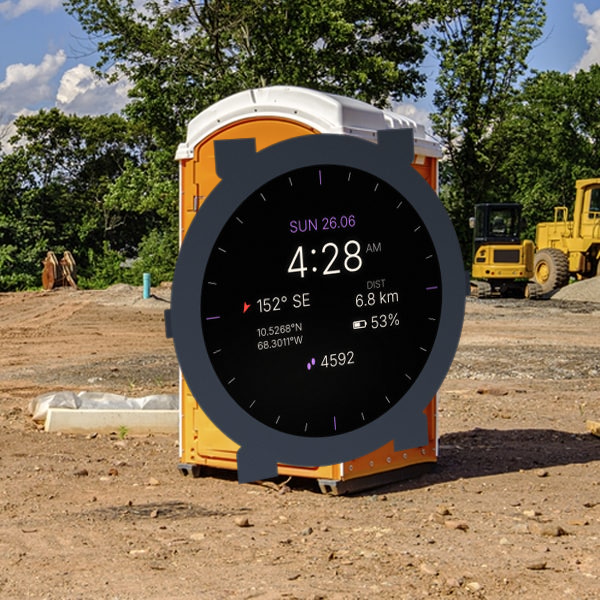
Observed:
{"hour": 4, "minute": 28}
